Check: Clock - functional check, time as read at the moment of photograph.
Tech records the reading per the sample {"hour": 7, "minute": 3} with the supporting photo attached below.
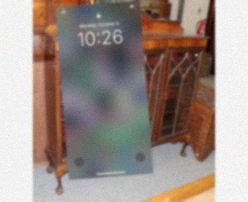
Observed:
{"hour": 10, "minute": 26}
